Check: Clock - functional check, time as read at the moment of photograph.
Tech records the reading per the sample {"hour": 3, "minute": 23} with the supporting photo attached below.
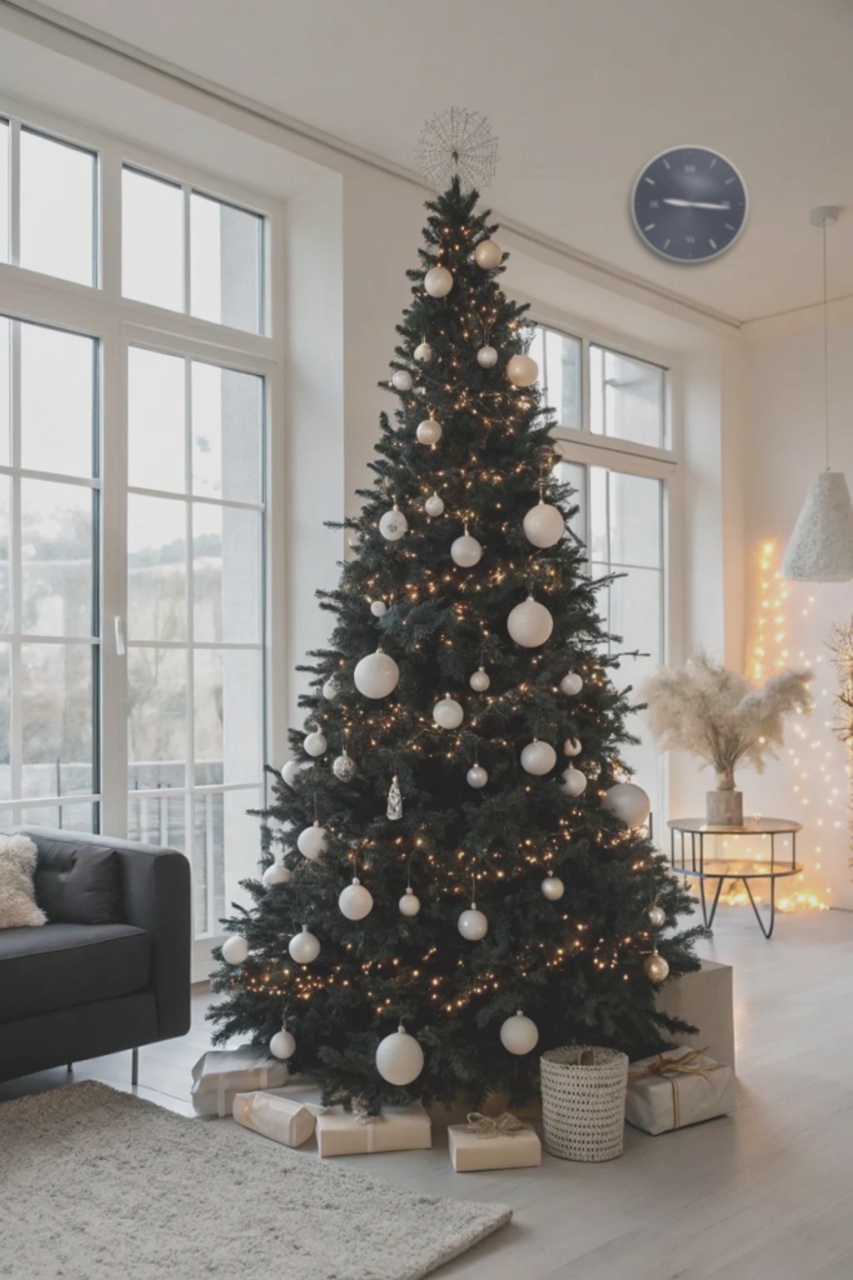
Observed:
{"hour": 9, "minute": 16}
